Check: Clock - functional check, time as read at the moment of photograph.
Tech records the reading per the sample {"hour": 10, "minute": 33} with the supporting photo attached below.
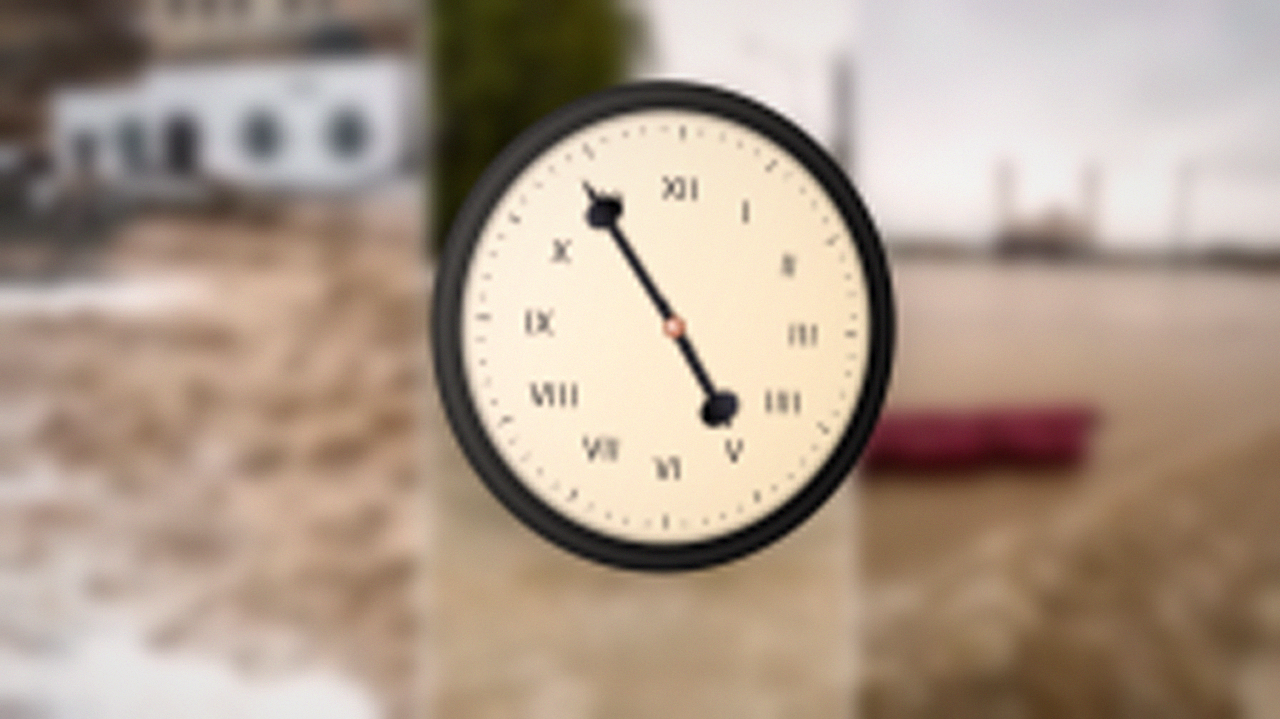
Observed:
{"hour": 4, "minute": 54}
